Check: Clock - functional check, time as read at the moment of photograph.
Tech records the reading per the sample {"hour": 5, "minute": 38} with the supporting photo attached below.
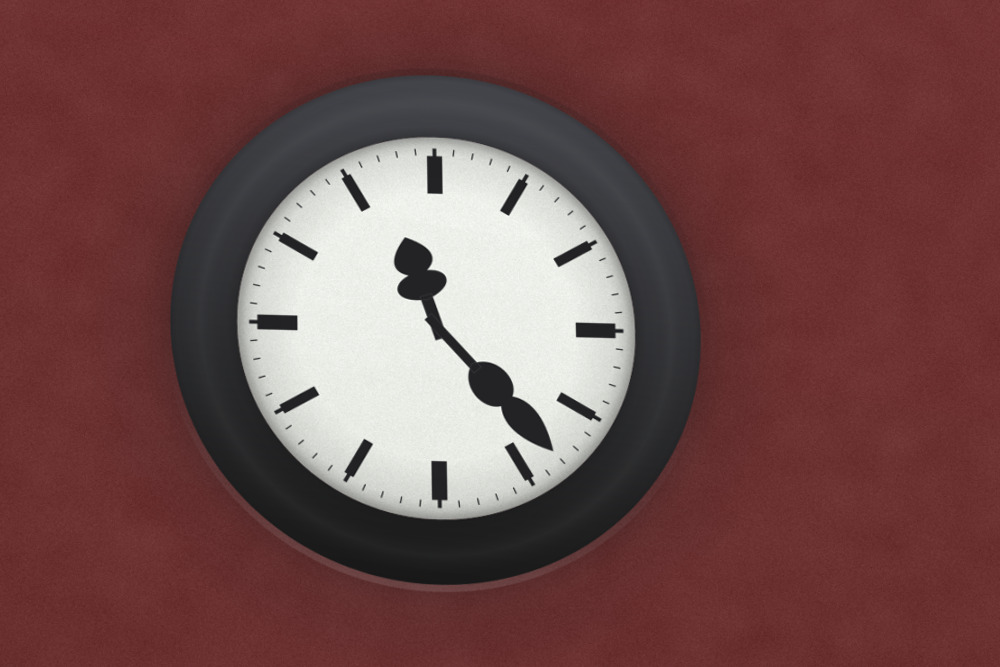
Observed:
{"hour": 11, "minute": 23}
